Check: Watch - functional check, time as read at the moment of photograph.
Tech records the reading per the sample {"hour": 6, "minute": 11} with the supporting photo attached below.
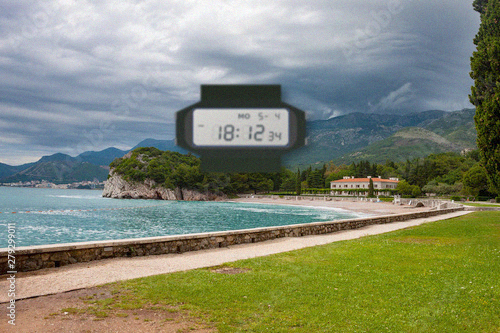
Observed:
{"hour": 18, "minute": 12}
